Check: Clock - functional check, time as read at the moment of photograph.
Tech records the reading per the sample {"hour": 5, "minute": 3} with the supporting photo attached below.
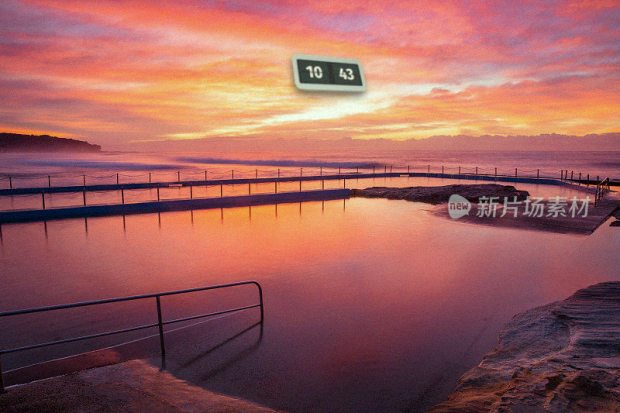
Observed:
{"hour": 10, "minute": 43}
